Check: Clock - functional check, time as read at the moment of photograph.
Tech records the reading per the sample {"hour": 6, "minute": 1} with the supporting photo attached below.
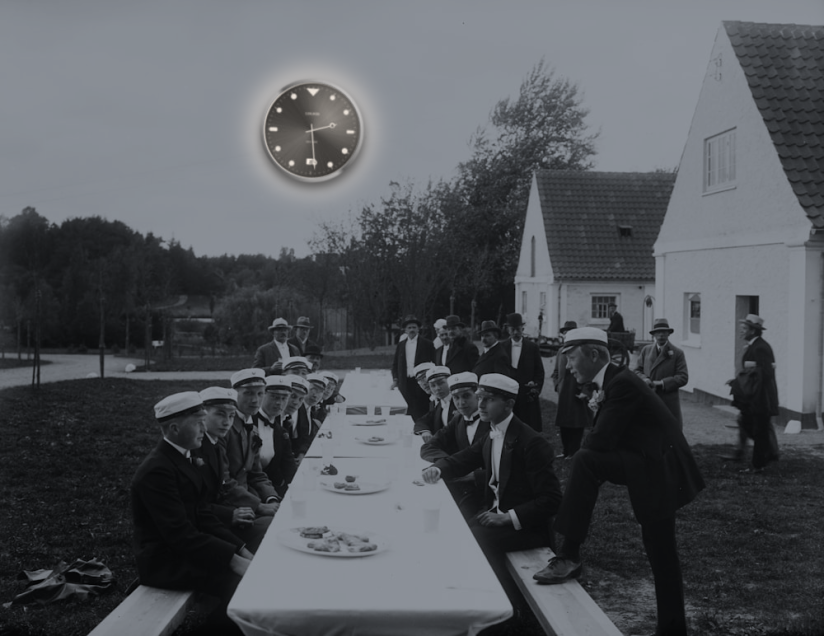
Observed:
{"hour": 2, "minute": 29}
